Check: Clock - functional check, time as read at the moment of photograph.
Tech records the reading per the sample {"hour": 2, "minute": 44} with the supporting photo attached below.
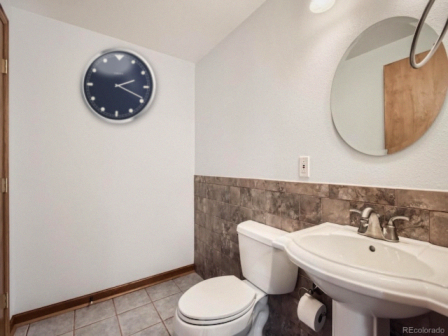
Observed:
{"hour": 2, "minute": 19}
